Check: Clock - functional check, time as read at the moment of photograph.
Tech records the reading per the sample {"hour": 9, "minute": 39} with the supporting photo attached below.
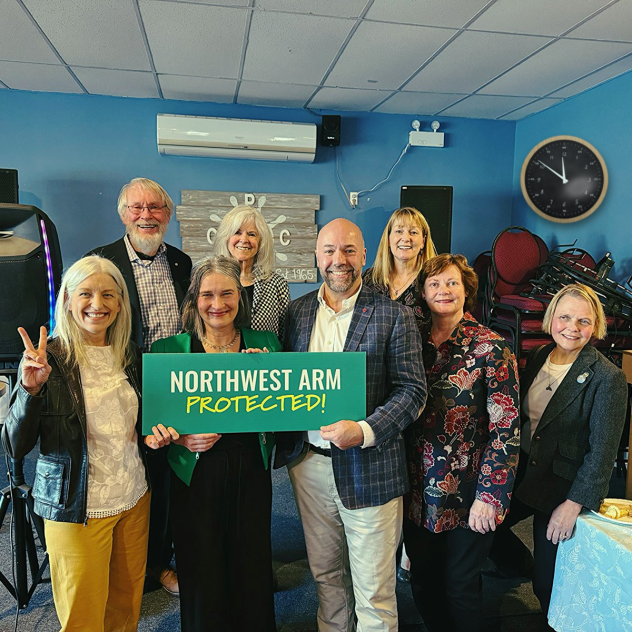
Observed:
{"hour": 11, "minute": 51}
